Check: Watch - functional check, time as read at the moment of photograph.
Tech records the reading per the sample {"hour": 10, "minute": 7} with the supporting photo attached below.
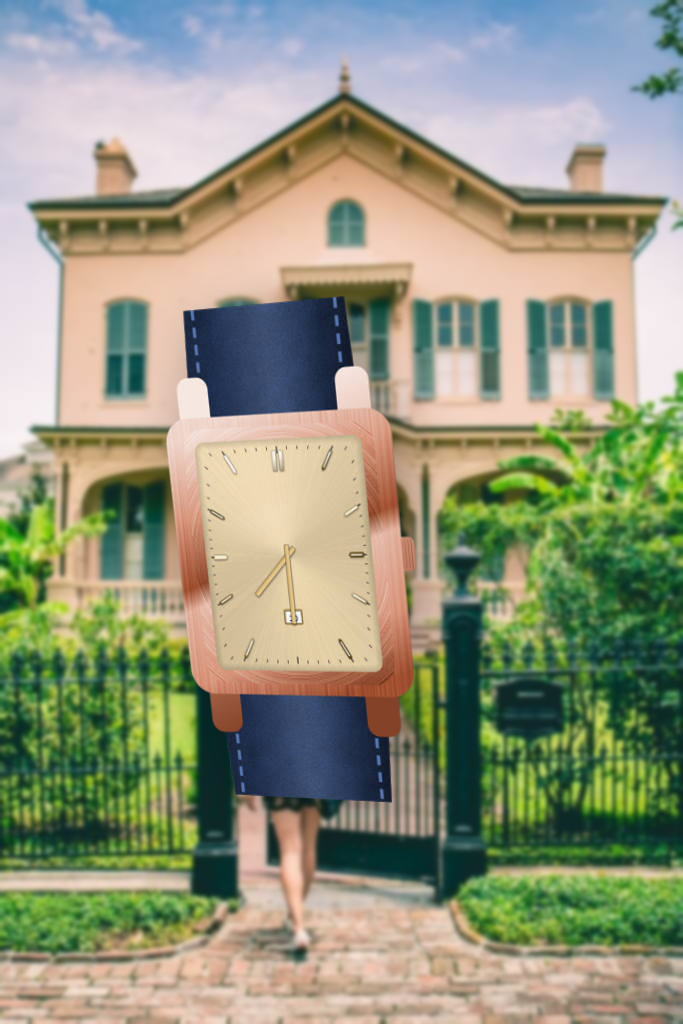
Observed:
{"hour": 7, "minute": 30}
